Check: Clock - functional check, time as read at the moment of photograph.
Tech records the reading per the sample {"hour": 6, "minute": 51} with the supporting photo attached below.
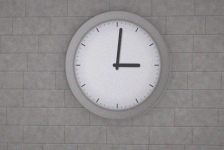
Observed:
{"hour": 3, "minute": 1}
